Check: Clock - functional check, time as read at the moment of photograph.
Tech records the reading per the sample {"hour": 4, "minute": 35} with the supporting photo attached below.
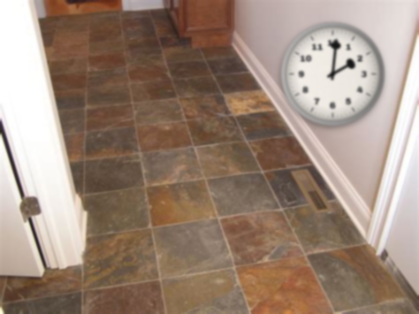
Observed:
{"hour": 2, "minute": 1}
